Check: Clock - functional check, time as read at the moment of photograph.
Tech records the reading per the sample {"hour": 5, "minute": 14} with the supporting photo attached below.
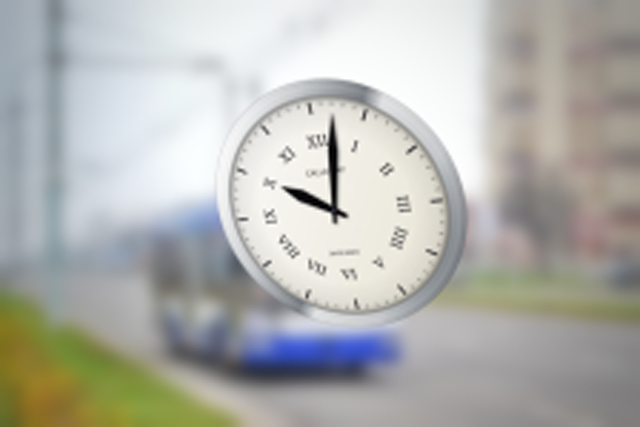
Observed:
{"hour": 10, "minute": 2}
